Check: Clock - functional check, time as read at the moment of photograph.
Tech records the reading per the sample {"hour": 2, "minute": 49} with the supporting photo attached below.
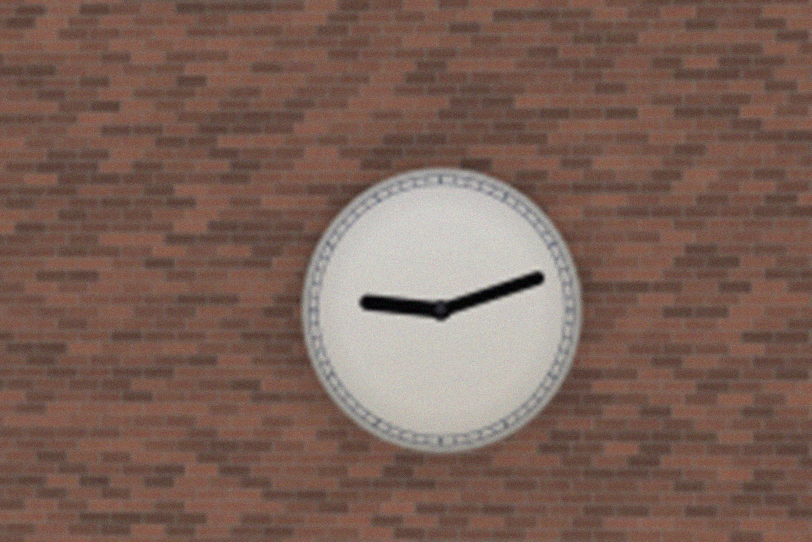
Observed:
{"hour": 9, "minute": 12}
